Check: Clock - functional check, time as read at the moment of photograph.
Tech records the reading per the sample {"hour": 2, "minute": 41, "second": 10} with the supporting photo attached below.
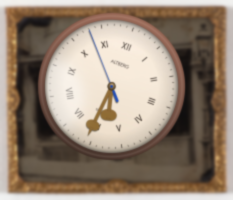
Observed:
{"hour": 5, "minute": 30, "second": 53}
